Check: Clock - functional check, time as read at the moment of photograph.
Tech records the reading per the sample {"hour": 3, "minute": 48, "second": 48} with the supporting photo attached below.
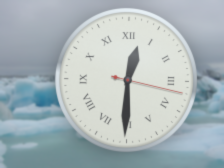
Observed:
{"hour": 12, "minute": 30, "second": 17}
